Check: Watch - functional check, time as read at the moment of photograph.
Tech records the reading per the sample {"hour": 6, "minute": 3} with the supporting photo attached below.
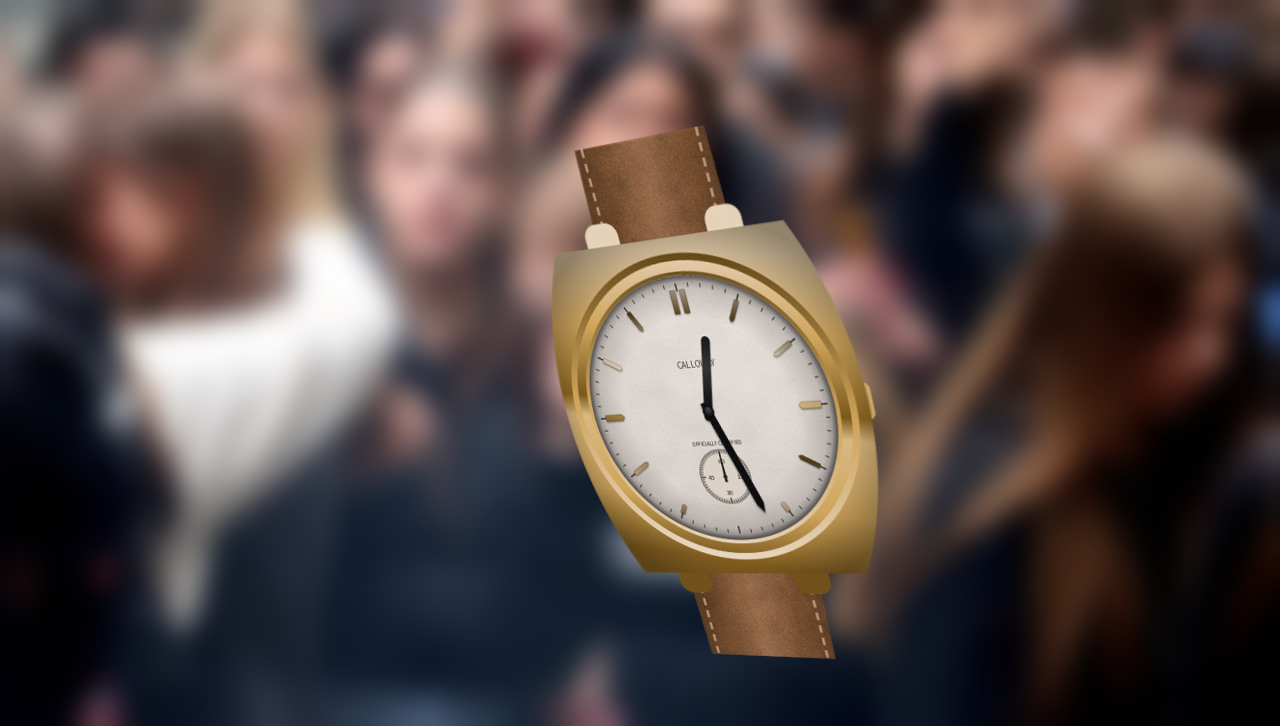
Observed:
{"hour": 12, "minute": 27}
